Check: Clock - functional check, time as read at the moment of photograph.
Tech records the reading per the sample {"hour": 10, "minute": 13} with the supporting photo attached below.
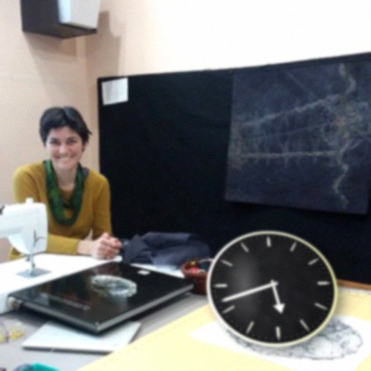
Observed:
{"hour": 5, "minute": 42}
